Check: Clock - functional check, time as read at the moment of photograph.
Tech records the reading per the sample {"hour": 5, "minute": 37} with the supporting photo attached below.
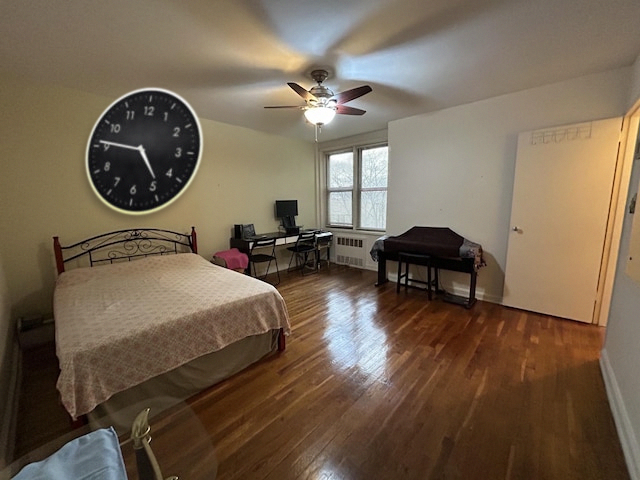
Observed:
{"hour": 4, "minute": 46}
